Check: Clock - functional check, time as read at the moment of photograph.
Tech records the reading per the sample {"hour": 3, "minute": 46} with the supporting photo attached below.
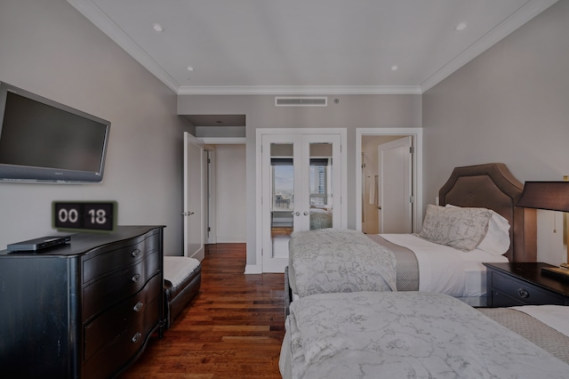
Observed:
{"hour": 0, "minute": 18}
